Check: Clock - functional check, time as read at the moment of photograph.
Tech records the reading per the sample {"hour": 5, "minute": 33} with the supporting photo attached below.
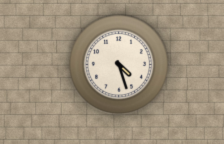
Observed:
{"hour": 4, "minute": 27}
